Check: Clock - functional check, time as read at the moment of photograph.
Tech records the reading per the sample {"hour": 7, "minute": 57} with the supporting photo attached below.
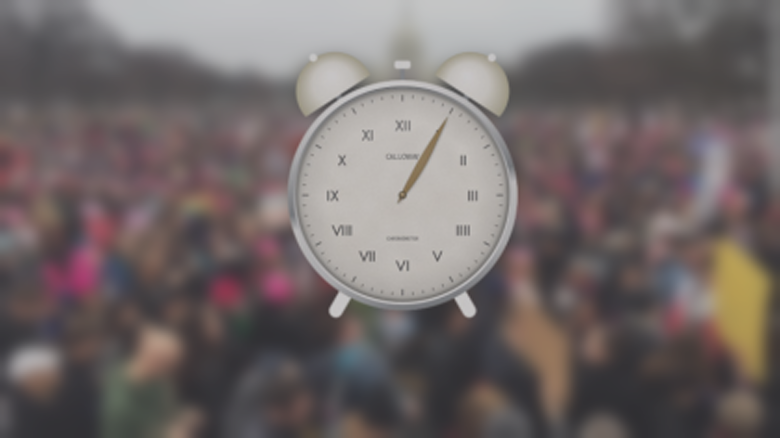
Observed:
{"hour": 1, "minute": 5}
